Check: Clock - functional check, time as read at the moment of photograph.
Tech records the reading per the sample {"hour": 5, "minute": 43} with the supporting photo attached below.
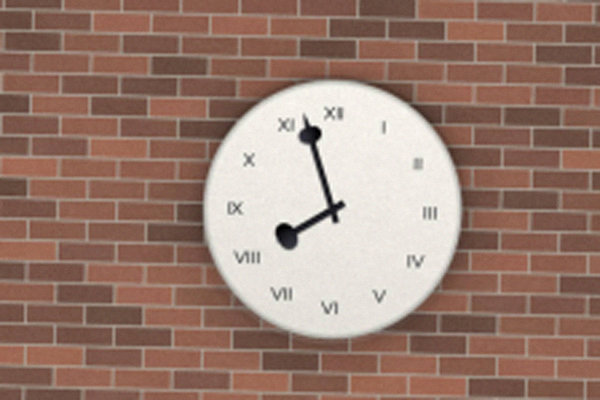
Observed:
{"hour": 7, "minute": 57}
